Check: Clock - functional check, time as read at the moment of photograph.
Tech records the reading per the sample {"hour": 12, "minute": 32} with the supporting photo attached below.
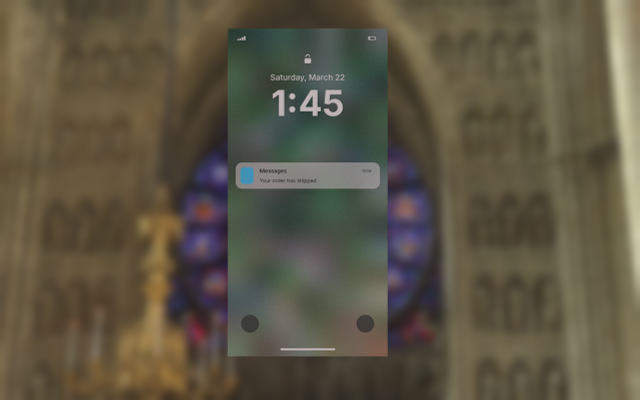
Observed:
{"hour": 1, "minute": 45}
